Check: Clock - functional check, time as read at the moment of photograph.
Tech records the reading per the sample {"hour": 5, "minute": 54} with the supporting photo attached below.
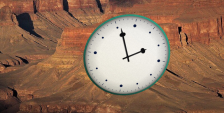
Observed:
{"hour": 1, "minute": 56}
